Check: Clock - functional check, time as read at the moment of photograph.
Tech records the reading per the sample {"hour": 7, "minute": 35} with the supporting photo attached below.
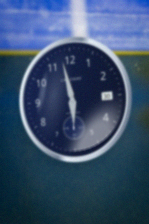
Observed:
{"hour": 5, "minute": 58}
